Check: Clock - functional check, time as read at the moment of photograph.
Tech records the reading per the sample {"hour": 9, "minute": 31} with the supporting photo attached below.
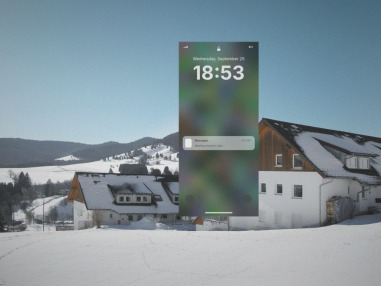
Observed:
{"hour": 18, "minute": 53}
